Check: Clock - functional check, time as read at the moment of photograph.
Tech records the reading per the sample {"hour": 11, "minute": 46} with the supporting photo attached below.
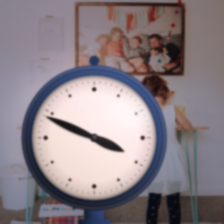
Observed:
{"hour": 3, "minute": 49}
